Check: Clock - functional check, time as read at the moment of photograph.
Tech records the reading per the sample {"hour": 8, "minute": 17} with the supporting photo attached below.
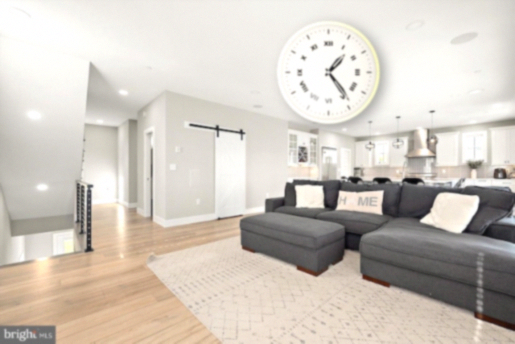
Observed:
{"hour": 1, "minute": 24}
